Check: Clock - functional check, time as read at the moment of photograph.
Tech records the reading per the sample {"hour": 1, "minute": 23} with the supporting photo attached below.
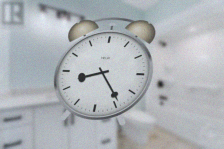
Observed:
{"hour": 8, "minute": 24}
